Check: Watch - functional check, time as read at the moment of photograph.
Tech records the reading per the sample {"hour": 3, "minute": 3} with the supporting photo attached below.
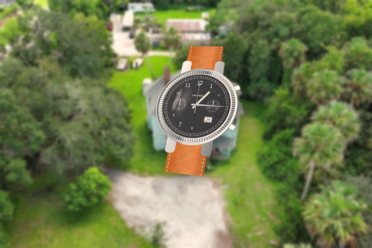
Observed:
{"hour": 1, "minute": 15}
